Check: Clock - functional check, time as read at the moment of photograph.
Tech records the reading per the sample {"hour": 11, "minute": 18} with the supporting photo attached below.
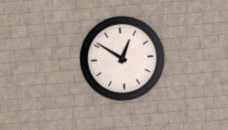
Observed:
{"hour": 12, "minute": 51}
